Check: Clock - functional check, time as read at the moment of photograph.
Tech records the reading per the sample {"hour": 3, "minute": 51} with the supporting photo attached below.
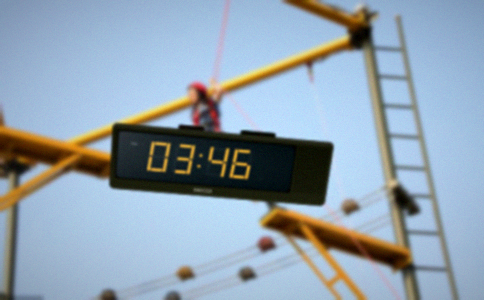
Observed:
{"hour": 3, "minute": 46}
